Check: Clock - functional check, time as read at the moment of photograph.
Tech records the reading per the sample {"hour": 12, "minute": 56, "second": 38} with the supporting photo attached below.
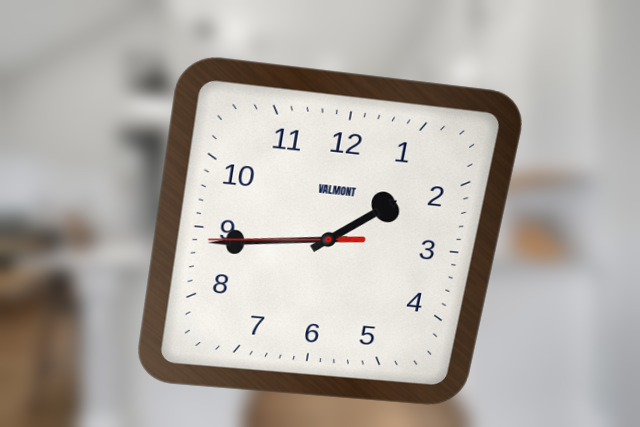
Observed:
{"hour": 1, "minute": 43, "second": 44}
